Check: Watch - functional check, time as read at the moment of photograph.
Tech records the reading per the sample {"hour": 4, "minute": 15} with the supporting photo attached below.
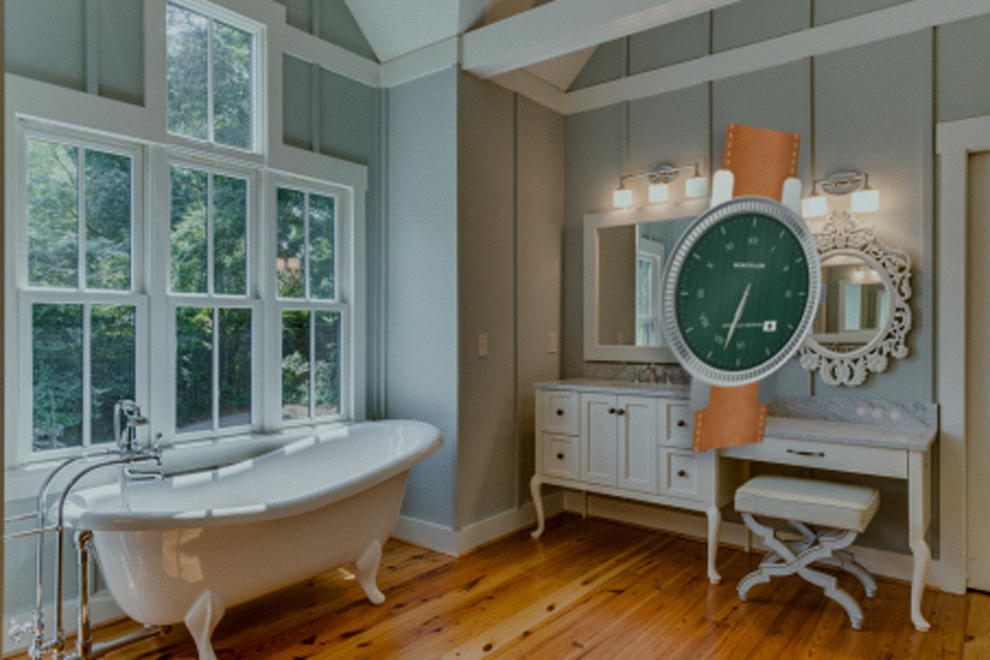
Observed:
{"hour": 6, "minute": 33}
